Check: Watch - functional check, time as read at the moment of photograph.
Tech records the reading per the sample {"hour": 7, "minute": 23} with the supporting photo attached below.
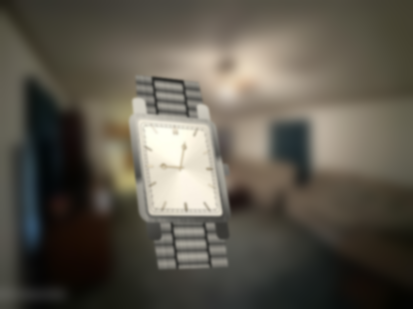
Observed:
{"hour": 9, "minute": 3}
